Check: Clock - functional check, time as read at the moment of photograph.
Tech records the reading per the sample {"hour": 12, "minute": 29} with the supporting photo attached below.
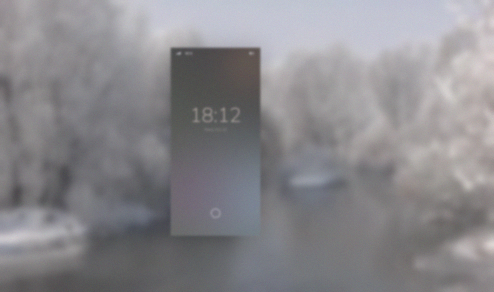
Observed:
{"hour": 18, "minute": 12}
